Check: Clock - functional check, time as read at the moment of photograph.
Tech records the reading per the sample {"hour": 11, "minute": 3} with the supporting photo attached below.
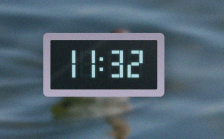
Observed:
{"hour": 11, "minute": 32}
